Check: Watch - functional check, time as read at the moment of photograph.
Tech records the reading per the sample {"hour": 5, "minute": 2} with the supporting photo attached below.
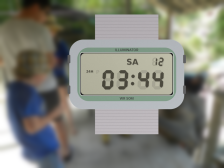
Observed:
{"hour": 3, "minute": 44}
